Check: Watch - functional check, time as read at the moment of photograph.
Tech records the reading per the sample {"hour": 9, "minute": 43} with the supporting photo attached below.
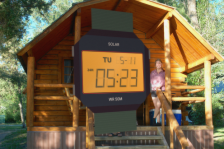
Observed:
{"hour": 5, "minute": 23}
